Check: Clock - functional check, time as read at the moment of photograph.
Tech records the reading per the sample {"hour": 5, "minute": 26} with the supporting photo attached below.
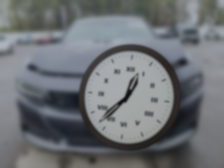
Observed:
{"hour": 12, "minute": 37}
